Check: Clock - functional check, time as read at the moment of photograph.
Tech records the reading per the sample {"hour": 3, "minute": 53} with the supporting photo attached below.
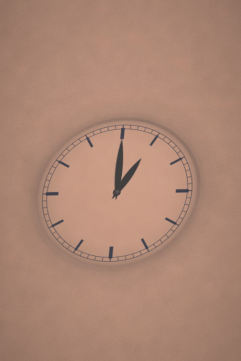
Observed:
{"hour": 1, "minute": 0}
